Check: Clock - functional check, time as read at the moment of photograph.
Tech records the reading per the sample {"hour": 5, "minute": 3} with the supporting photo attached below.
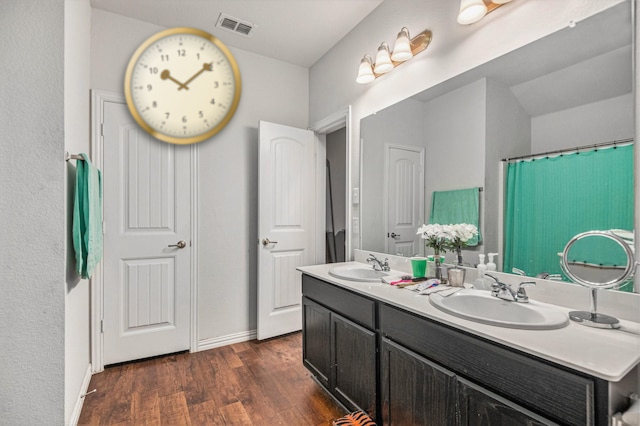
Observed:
{"hour": 10, "minute": 9}
